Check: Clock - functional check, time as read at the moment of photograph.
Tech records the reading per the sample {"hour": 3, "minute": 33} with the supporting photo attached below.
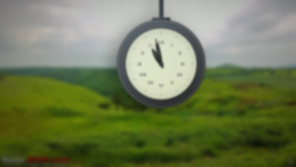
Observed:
{"hour": 10, "minute": 58}
